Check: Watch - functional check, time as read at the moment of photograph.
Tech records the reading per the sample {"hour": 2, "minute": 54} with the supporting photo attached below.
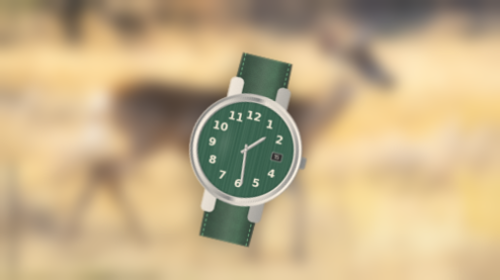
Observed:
{"hour": 1, "minute": 29}
